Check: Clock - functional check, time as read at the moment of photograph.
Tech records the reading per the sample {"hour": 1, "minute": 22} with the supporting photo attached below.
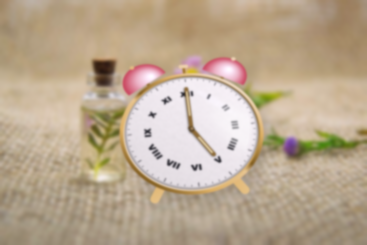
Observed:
{"hour": 5, "minute": 0}
